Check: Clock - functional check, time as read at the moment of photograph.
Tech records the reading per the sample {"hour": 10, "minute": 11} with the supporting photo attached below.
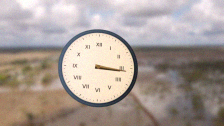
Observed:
{"hour": 3, "minute": 16}
